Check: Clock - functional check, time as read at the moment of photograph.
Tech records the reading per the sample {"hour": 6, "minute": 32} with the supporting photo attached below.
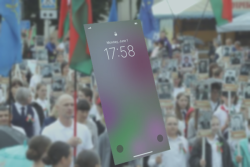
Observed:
{"hour": 17, "minute": 58}
